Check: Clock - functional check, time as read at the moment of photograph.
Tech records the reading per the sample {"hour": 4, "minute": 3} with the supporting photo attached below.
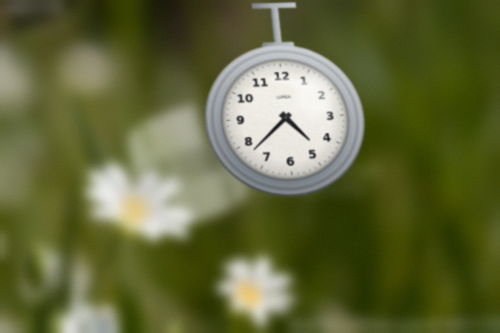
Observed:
{"hour": 4, "minute": 38}
